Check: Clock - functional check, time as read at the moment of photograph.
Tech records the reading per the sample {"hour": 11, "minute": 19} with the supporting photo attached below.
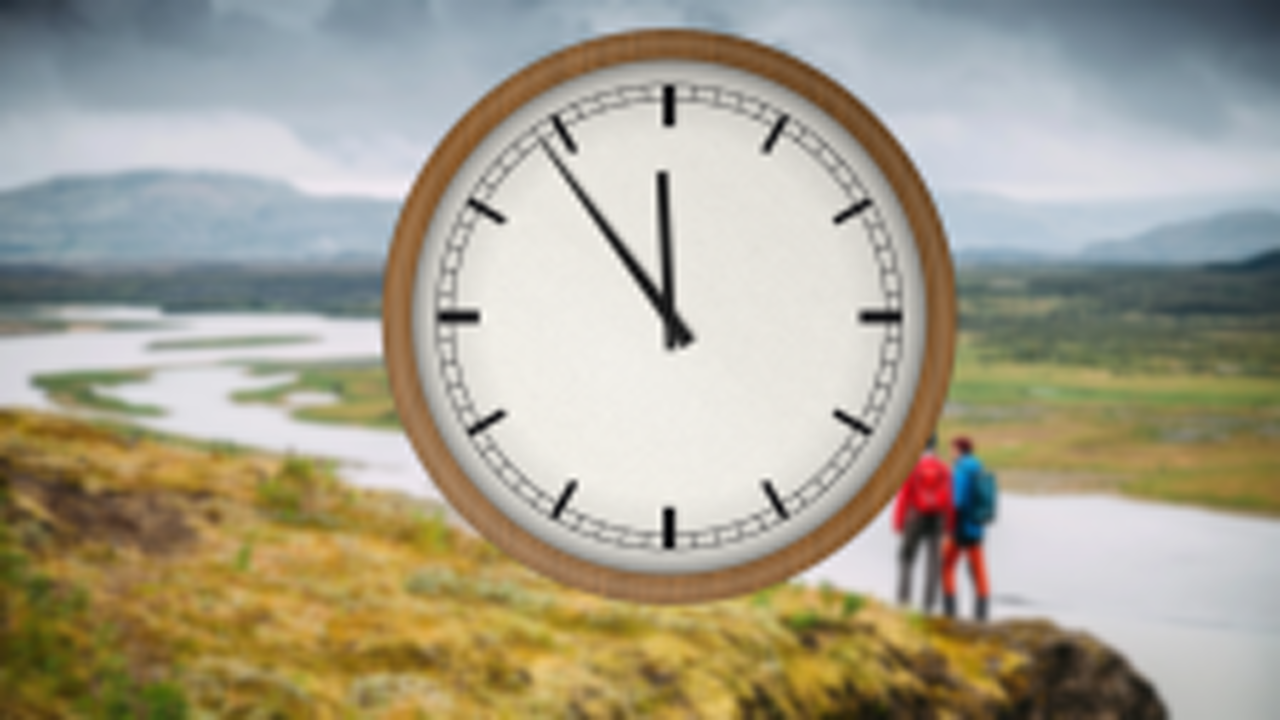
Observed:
{"hour": 11, "minute": 54}
